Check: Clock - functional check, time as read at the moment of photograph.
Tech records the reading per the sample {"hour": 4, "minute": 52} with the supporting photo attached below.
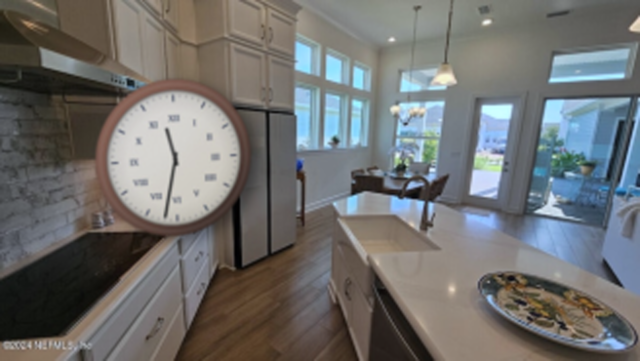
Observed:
{"hour": 11, "minute": 32}
